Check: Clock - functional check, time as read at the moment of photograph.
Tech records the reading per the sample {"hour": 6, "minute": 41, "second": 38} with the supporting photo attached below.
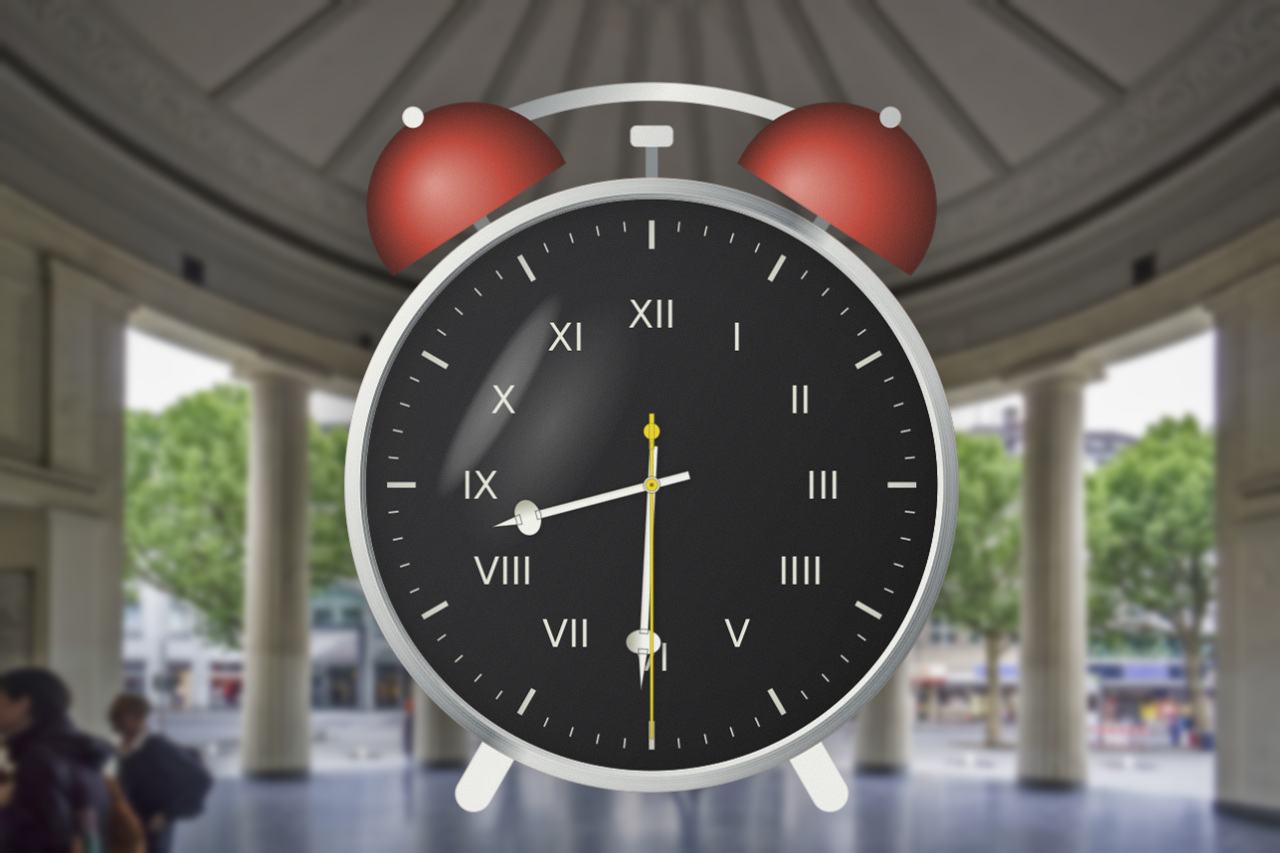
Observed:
{"hour": 8, "minute": 30, "second": 30}
